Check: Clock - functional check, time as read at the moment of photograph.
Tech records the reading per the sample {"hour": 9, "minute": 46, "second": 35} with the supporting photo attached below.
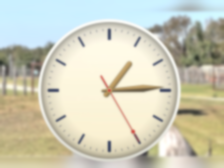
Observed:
{"hour": 1, "minute": 14, "second": 25}
